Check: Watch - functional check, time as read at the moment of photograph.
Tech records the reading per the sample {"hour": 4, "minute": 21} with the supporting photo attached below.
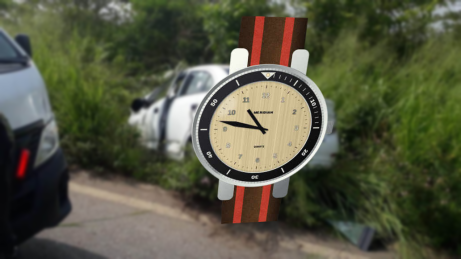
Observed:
{"hour": 10, "minute": 47}
